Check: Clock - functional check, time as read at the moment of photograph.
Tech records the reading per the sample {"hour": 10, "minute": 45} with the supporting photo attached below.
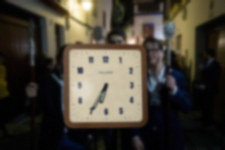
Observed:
{"hour": 6, "minute": 35}
